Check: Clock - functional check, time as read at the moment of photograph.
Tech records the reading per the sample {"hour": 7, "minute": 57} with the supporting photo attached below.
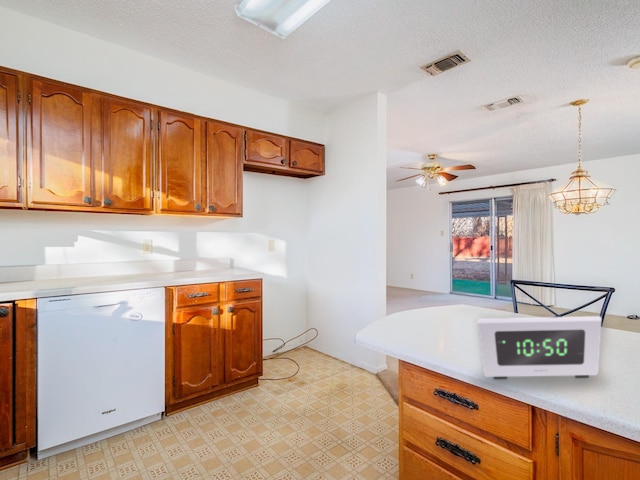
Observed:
{"hour": 10, "minute": 50}
